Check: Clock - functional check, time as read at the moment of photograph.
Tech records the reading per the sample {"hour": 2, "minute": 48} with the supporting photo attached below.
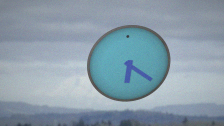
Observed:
{"hour": 6, "minute": 22}
